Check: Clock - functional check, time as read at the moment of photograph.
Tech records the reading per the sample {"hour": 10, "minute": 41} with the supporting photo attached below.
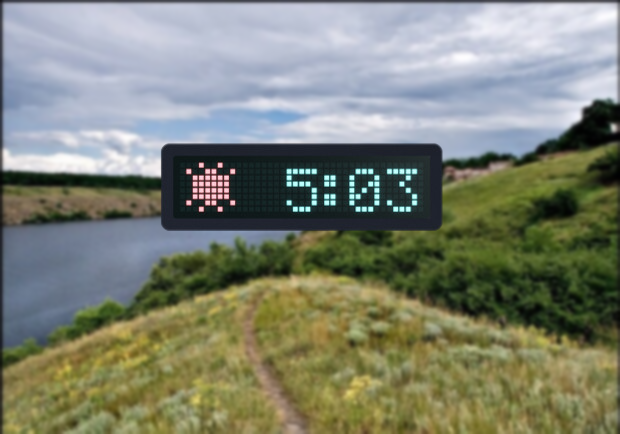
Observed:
{"hour": 5, "minute": 3}
